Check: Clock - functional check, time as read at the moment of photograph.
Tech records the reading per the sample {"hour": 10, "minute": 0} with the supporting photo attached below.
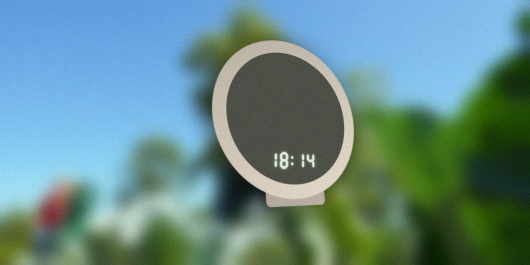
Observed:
{"hour": 18, "minute": 14}
